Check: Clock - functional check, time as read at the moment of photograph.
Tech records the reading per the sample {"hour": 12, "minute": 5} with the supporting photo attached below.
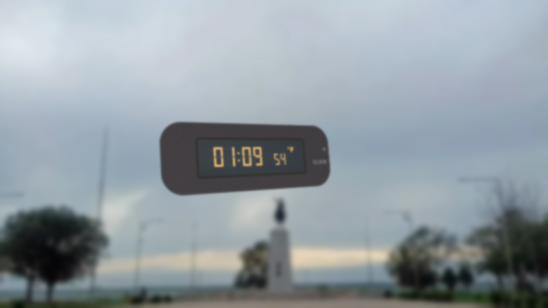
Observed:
{"hour": 1, "minute": 9}
